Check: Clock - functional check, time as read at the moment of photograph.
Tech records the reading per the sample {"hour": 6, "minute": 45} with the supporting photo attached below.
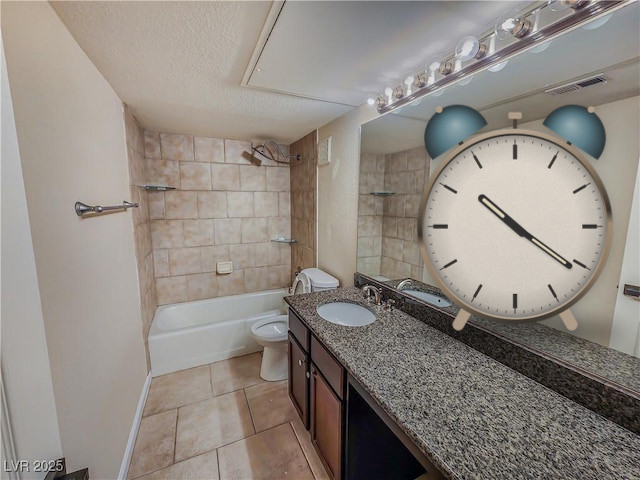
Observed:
{"hour": 10, "minute": 21}
